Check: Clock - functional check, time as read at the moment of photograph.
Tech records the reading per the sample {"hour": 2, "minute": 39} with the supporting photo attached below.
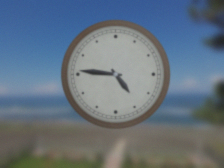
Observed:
{"hour": 4, "minute": 46}
